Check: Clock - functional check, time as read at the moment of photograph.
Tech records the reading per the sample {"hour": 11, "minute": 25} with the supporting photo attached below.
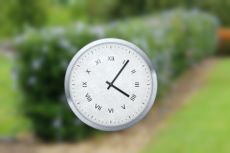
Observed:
{"hour": 4, "minute": 6}
